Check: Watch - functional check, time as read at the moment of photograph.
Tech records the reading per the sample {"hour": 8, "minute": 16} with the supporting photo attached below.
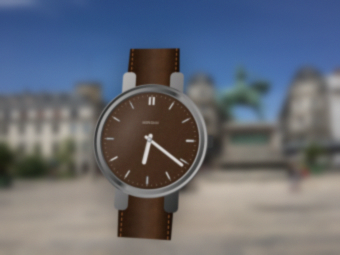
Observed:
{"hour": 6, "minute": 21}
